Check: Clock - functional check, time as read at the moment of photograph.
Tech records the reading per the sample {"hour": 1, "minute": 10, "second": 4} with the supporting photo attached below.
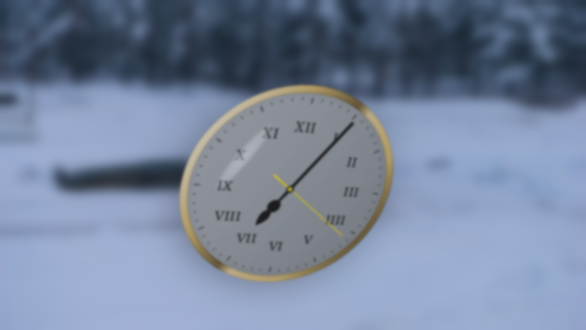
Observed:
{"hour": 7, "minute": 5, "second": 21}
